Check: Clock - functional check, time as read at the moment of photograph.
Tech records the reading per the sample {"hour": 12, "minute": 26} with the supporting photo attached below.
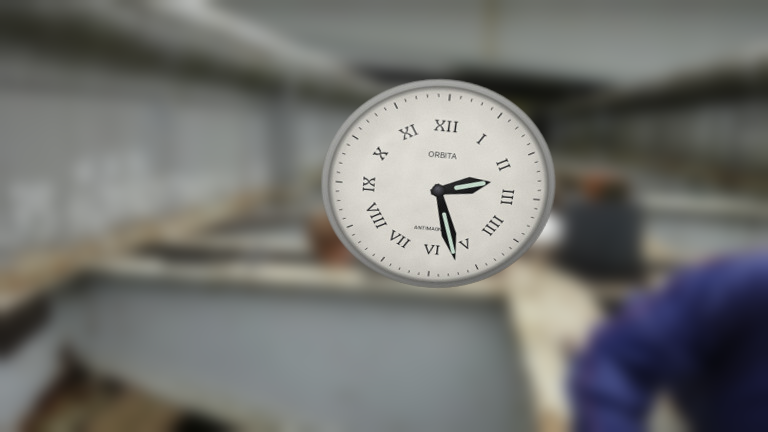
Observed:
{"hour": 2, "minute": 27}
